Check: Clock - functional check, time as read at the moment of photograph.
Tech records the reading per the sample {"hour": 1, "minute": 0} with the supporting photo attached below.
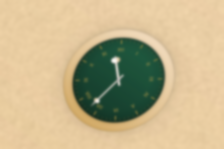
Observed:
{"hour": 11, "minute": 37}
